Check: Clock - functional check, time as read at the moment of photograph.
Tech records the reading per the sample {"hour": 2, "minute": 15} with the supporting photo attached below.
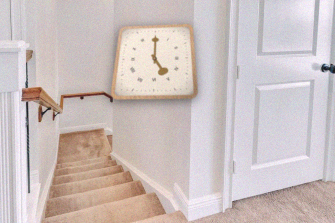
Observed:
{"hour": 5, "minute": 0}
